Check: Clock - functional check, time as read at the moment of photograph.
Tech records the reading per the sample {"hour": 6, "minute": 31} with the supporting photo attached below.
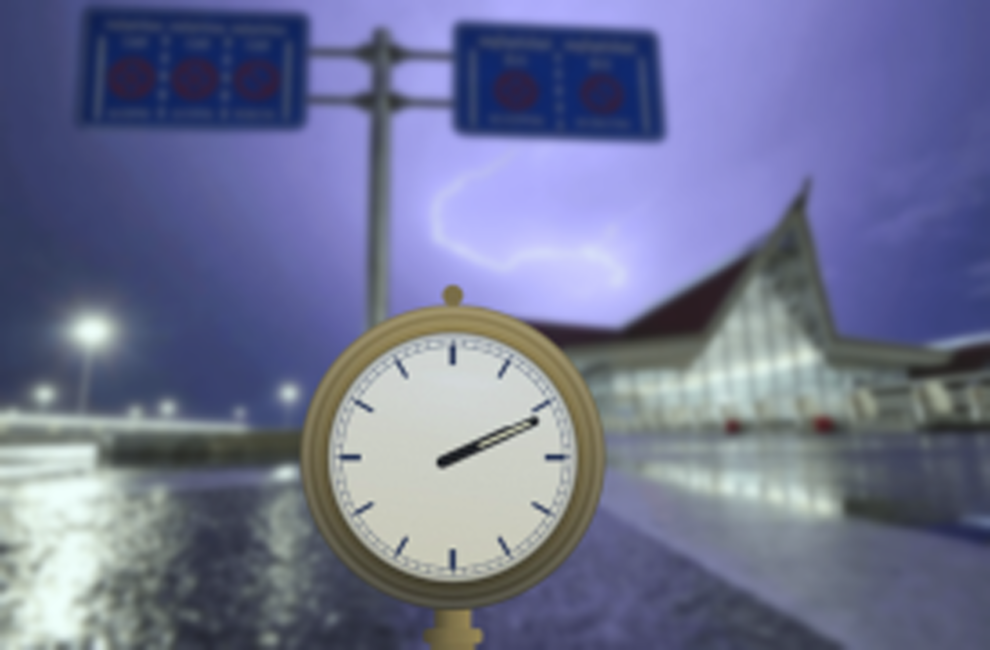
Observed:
{"hour": 2, "minute": 11}
